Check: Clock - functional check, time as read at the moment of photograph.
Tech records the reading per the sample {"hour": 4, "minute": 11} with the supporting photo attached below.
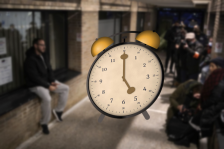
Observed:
{"hour": 5, "minute": 0}
